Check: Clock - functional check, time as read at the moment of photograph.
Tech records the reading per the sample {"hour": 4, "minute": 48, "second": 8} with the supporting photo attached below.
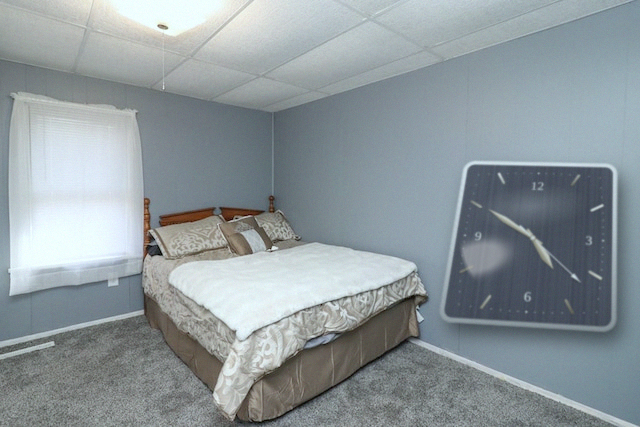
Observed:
{"hour": 4, "minute": 50, "second": 22}
